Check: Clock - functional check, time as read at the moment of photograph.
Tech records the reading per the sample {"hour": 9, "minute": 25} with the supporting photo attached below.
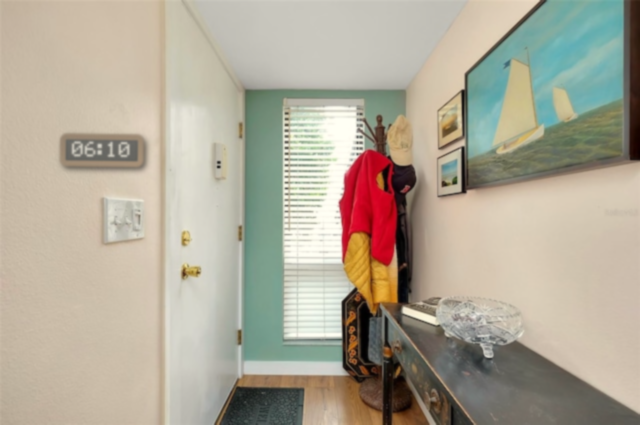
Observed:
{"hour": 6, "minute": 10}
